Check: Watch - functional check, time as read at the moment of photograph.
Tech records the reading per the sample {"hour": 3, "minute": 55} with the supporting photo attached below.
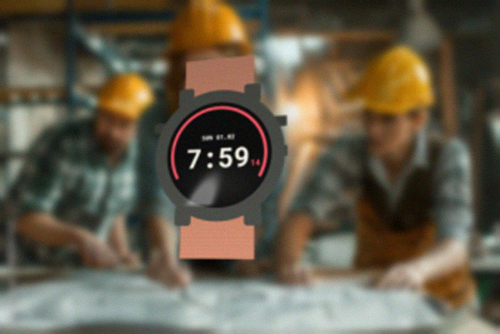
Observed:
{"hour": 7, "minute": 59}
